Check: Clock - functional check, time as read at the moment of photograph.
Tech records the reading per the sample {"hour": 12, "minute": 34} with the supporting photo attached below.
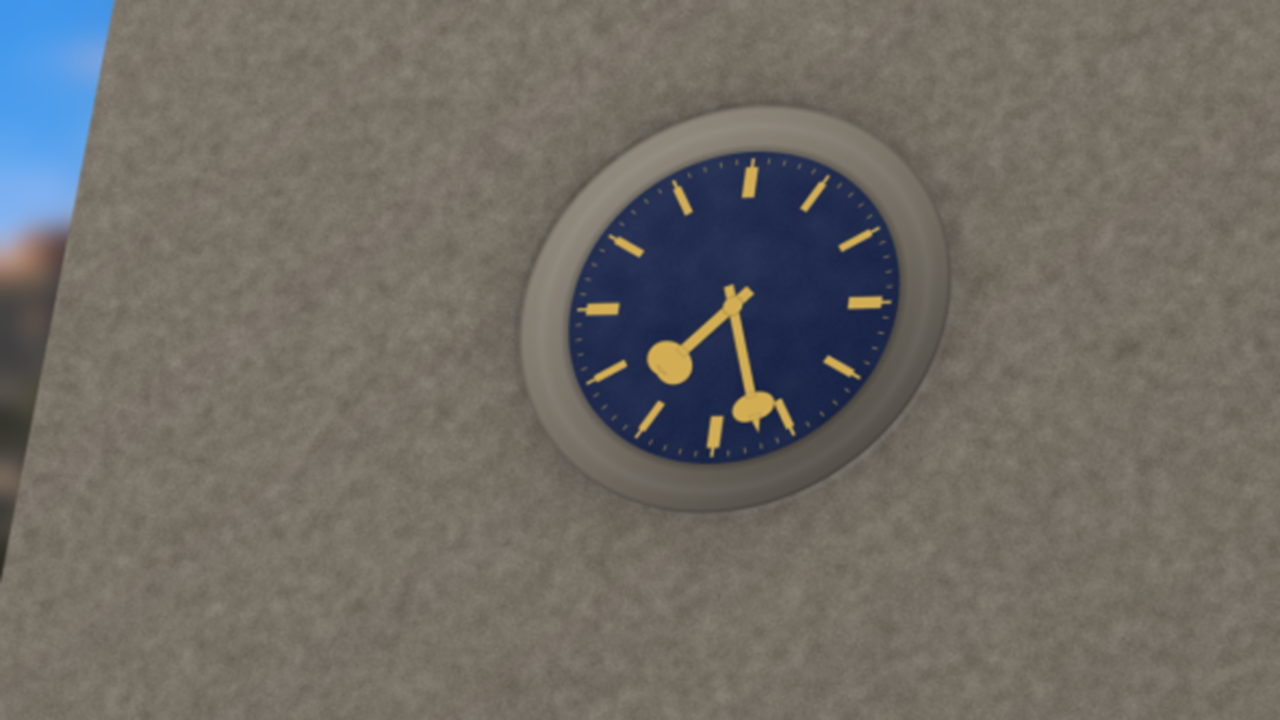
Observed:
{"hour": 7, "minute": 27}
